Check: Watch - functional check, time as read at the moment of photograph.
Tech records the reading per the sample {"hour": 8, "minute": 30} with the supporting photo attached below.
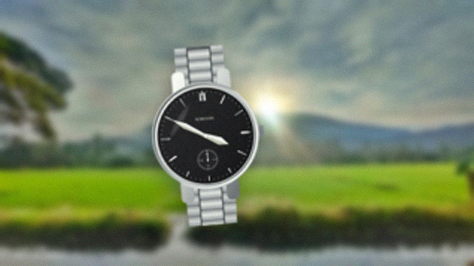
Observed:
{"hour": 3, "minute": 50}
